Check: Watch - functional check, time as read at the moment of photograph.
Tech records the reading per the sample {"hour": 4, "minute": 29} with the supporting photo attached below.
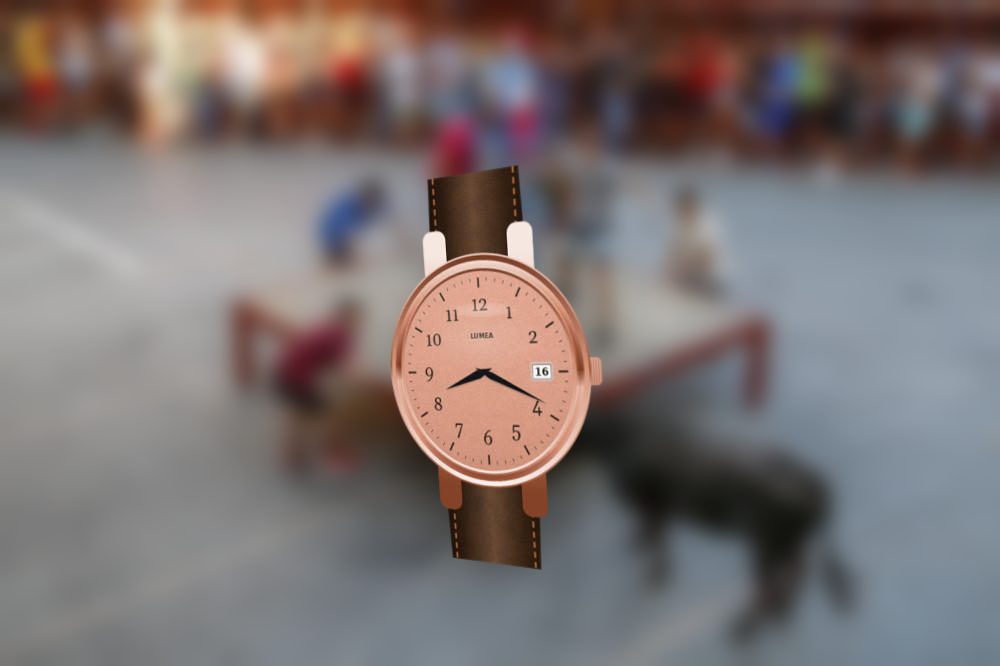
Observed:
{"hour": 8, "minute": 19}
